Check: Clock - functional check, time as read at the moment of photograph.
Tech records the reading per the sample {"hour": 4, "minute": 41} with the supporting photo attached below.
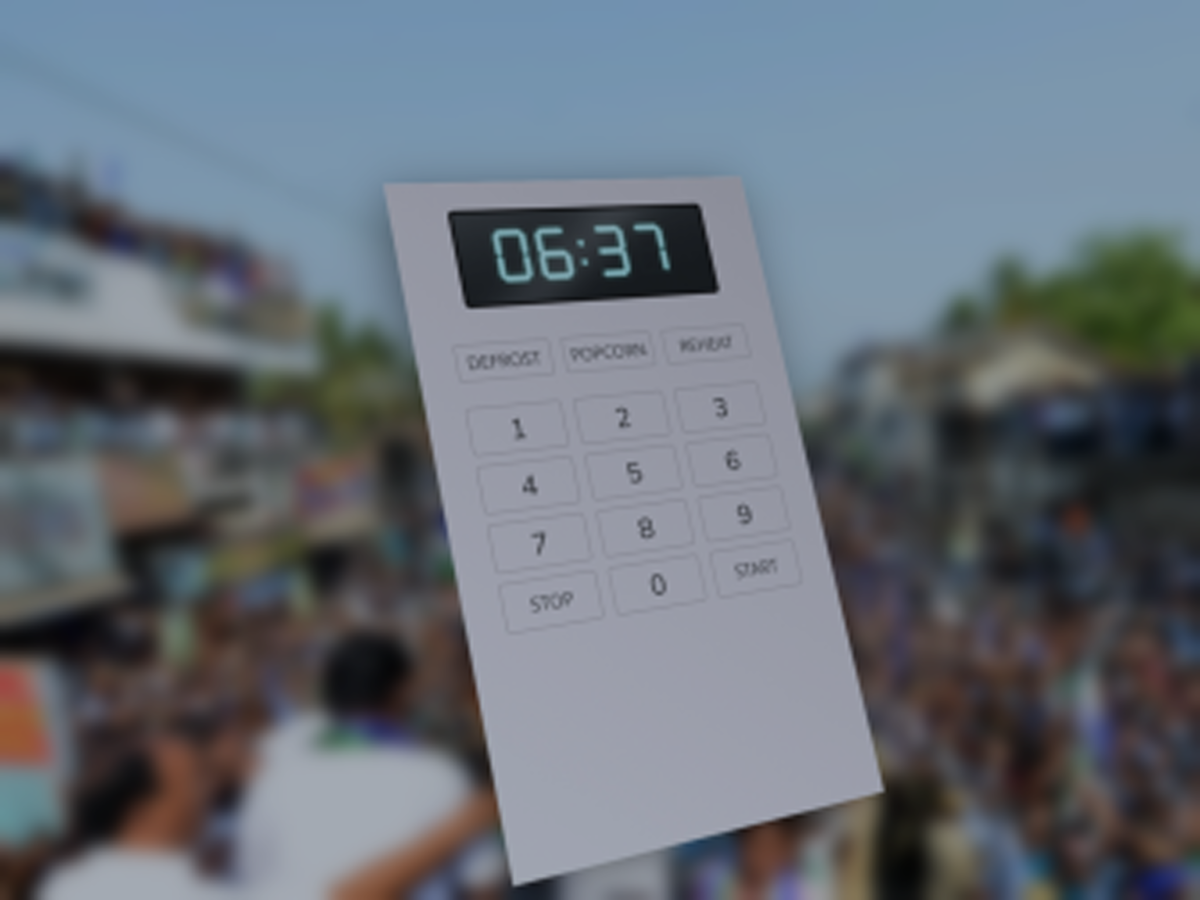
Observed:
{"hour": 6, "minute": 37}
